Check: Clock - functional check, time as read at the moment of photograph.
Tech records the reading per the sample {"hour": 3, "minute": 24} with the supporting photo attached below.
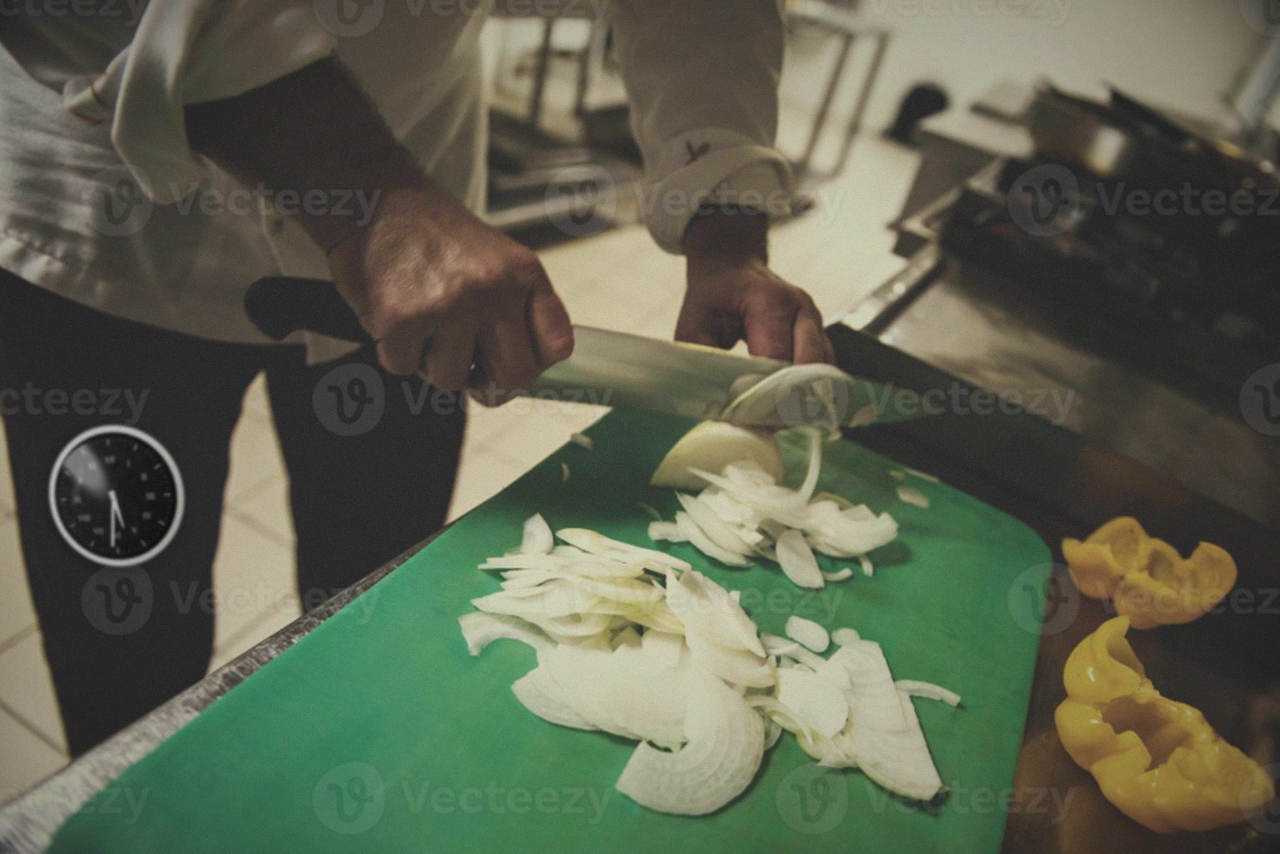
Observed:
{"hour": 5, "minute": 31}
